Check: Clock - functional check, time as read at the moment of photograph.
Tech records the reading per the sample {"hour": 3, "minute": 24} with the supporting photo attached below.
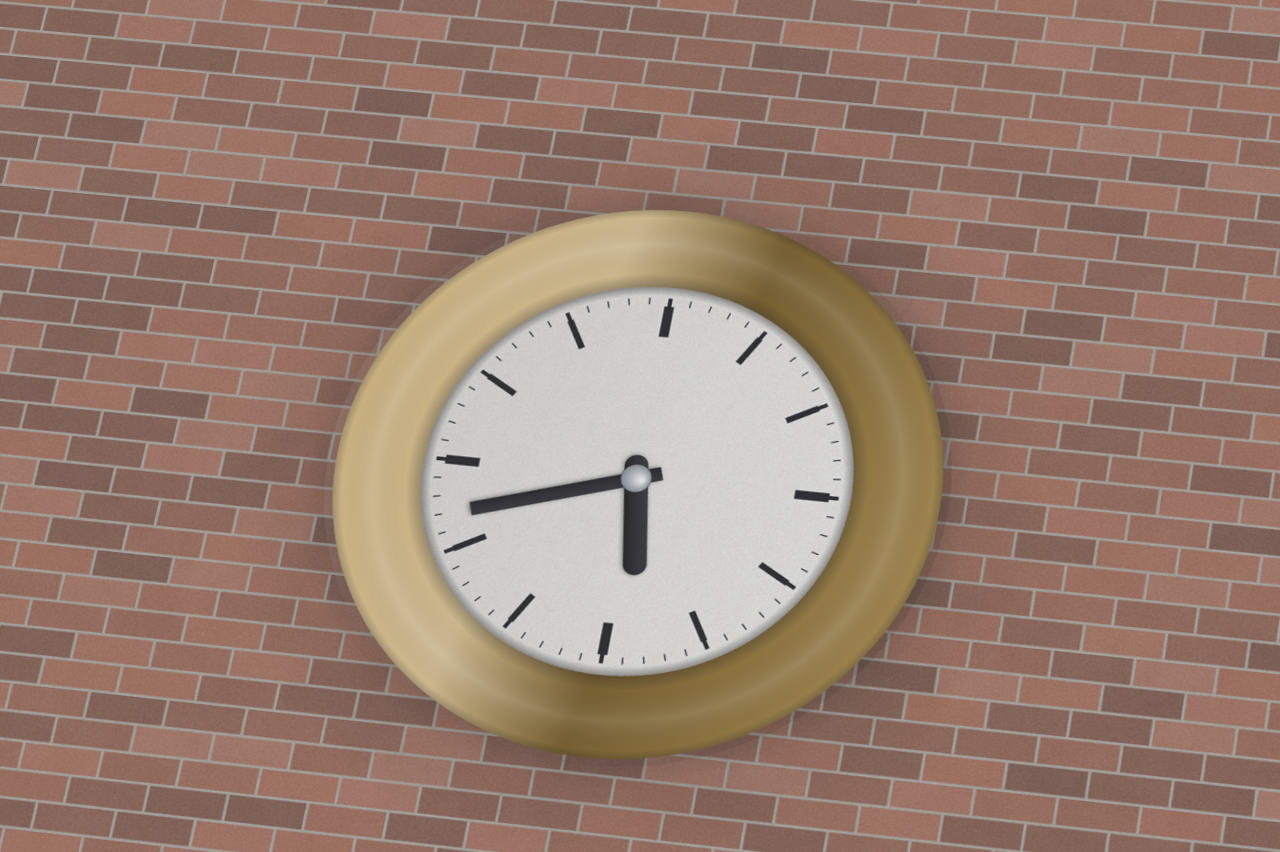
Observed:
{"hour": 5, "minute": 42}
